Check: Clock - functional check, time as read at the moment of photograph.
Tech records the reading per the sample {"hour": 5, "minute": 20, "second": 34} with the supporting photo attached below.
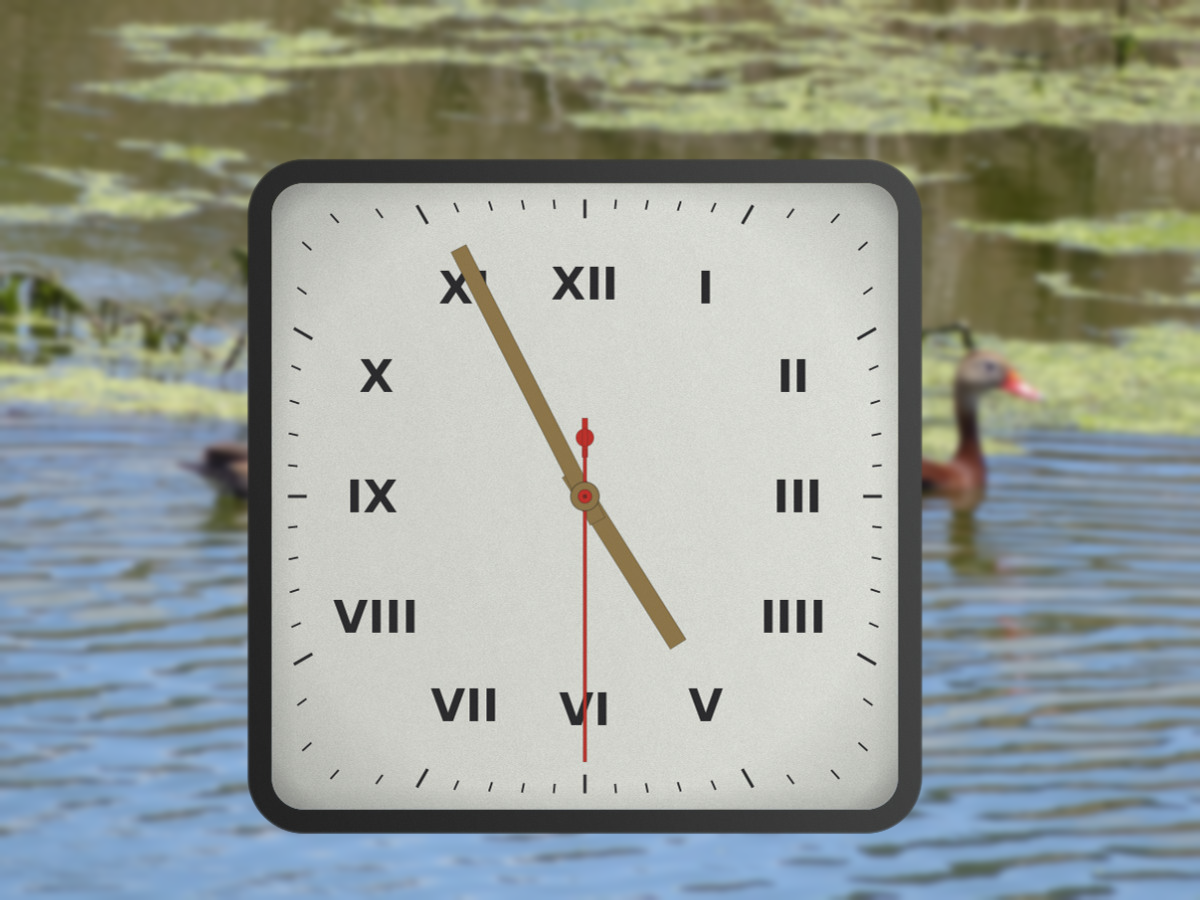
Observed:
{"hour": 4, "minute": 55, "second": 30}
